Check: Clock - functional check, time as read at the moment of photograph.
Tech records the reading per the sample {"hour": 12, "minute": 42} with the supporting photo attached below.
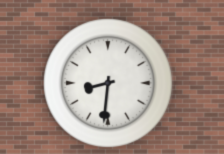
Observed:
{"hour": 8, "minute": 31}
